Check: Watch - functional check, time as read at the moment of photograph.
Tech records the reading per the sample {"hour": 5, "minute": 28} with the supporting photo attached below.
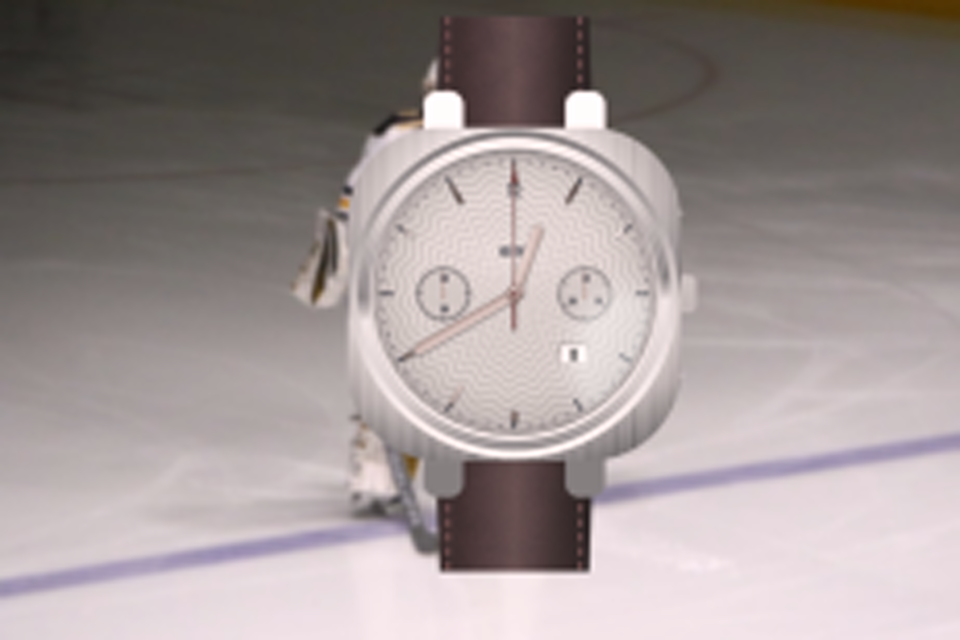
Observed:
{"hour": 12, "minute": 40}
